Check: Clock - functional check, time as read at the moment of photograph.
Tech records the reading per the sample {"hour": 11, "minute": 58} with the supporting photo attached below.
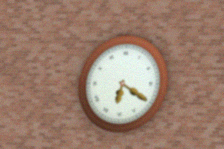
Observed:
{"hour": 6, "minute": 20}
